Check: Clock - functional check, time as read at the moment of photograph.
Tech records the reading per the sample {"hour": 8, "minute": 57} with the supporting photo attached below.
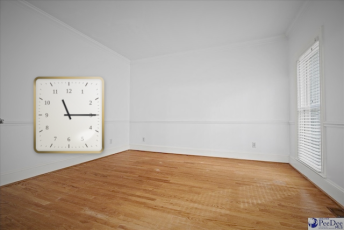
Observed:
{"hour": 11, "minute": 15}
